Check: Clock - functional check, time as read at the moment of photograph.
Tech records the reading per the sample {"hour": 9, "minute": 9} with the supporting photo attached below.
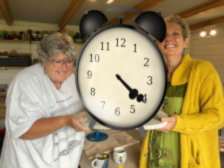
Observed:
{"hour": 4, "minute": 21}
